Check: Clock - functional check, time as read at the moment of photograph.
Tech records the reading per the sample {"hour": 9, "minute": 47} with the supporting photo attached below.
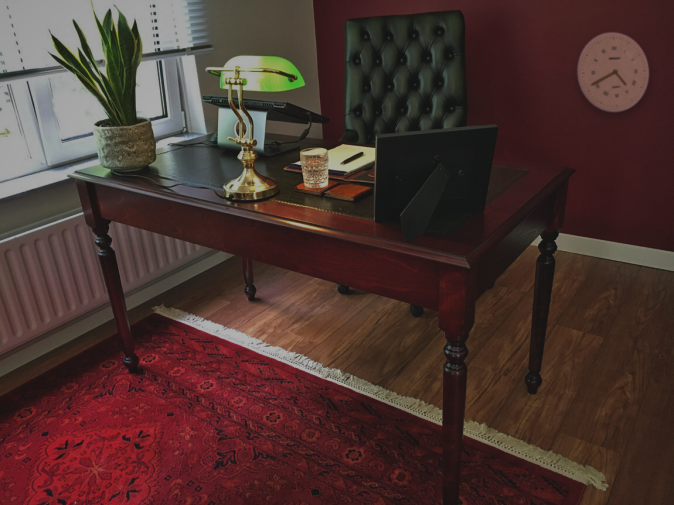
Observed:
{"hour": 4, "minute": 41}
